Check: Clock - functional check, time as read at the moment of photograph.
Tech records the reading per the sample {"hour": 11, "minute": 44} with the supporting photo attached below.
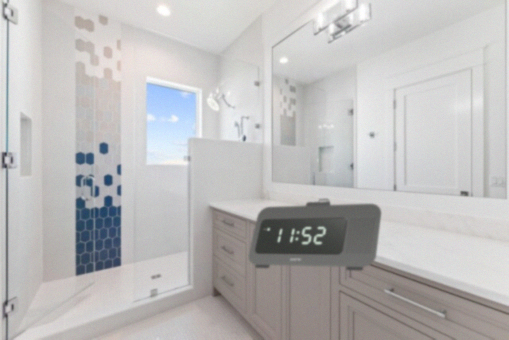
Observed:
{"hour": 11, "minute": 52}
